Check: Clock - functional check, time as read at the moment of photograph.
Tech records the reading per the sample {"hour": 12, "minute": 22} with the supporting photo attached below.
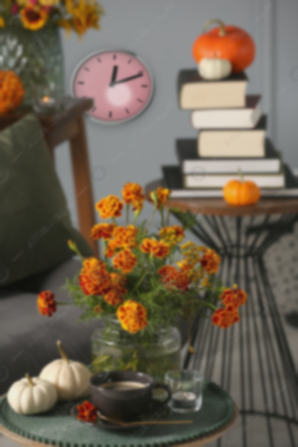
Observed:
{"hour": 12, "minute": 11}
